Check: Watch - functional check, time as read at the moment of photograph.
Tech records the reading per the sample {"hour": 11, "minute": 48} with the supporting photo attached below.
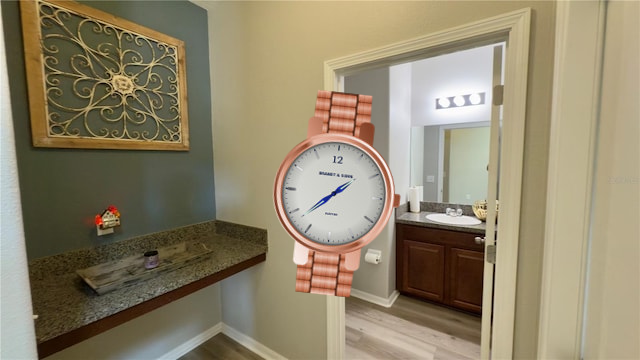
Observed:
{"hour": 1, "minute": 38}
